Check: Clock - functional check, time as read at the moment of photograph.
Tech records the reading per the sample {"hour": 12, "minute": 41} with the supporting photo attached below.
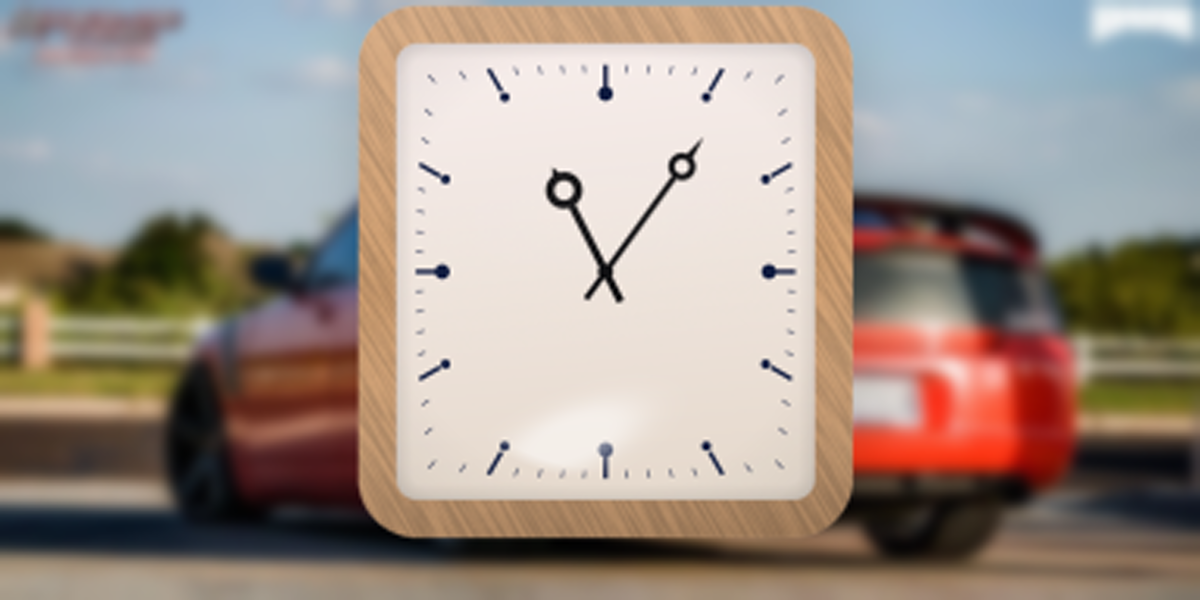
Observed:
{"hour": 11, "minute": 6}
